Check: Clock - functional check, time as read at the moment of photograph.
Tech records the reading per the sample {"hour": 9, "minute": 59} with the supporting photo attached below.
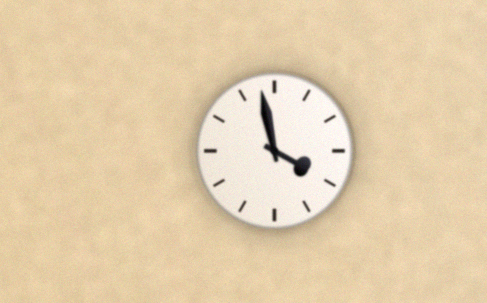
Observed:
{"hour": 3, "minute": 58}
